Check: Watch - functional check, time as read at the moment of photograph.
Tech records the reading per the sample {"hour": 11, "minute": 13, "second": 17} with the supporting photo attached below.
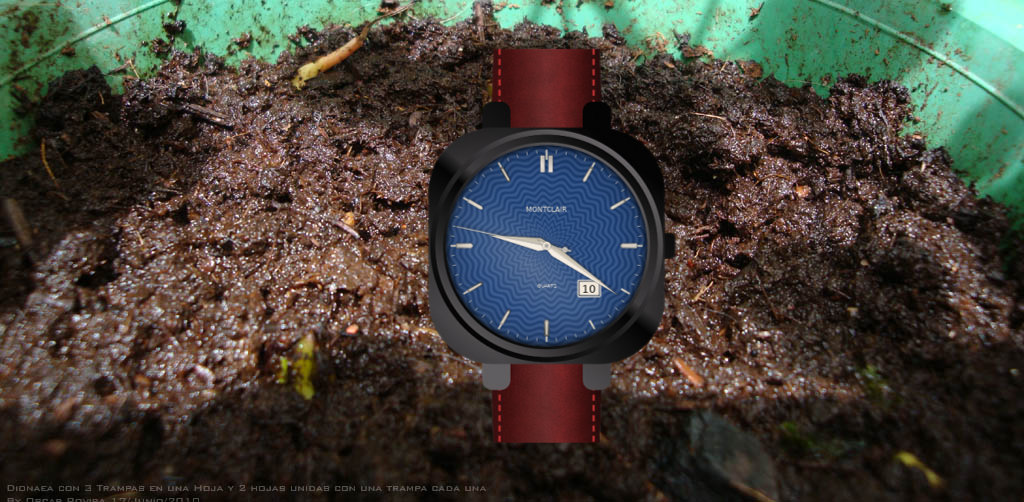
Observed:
{"hour": 9, "minute": 20, "second": 47}
